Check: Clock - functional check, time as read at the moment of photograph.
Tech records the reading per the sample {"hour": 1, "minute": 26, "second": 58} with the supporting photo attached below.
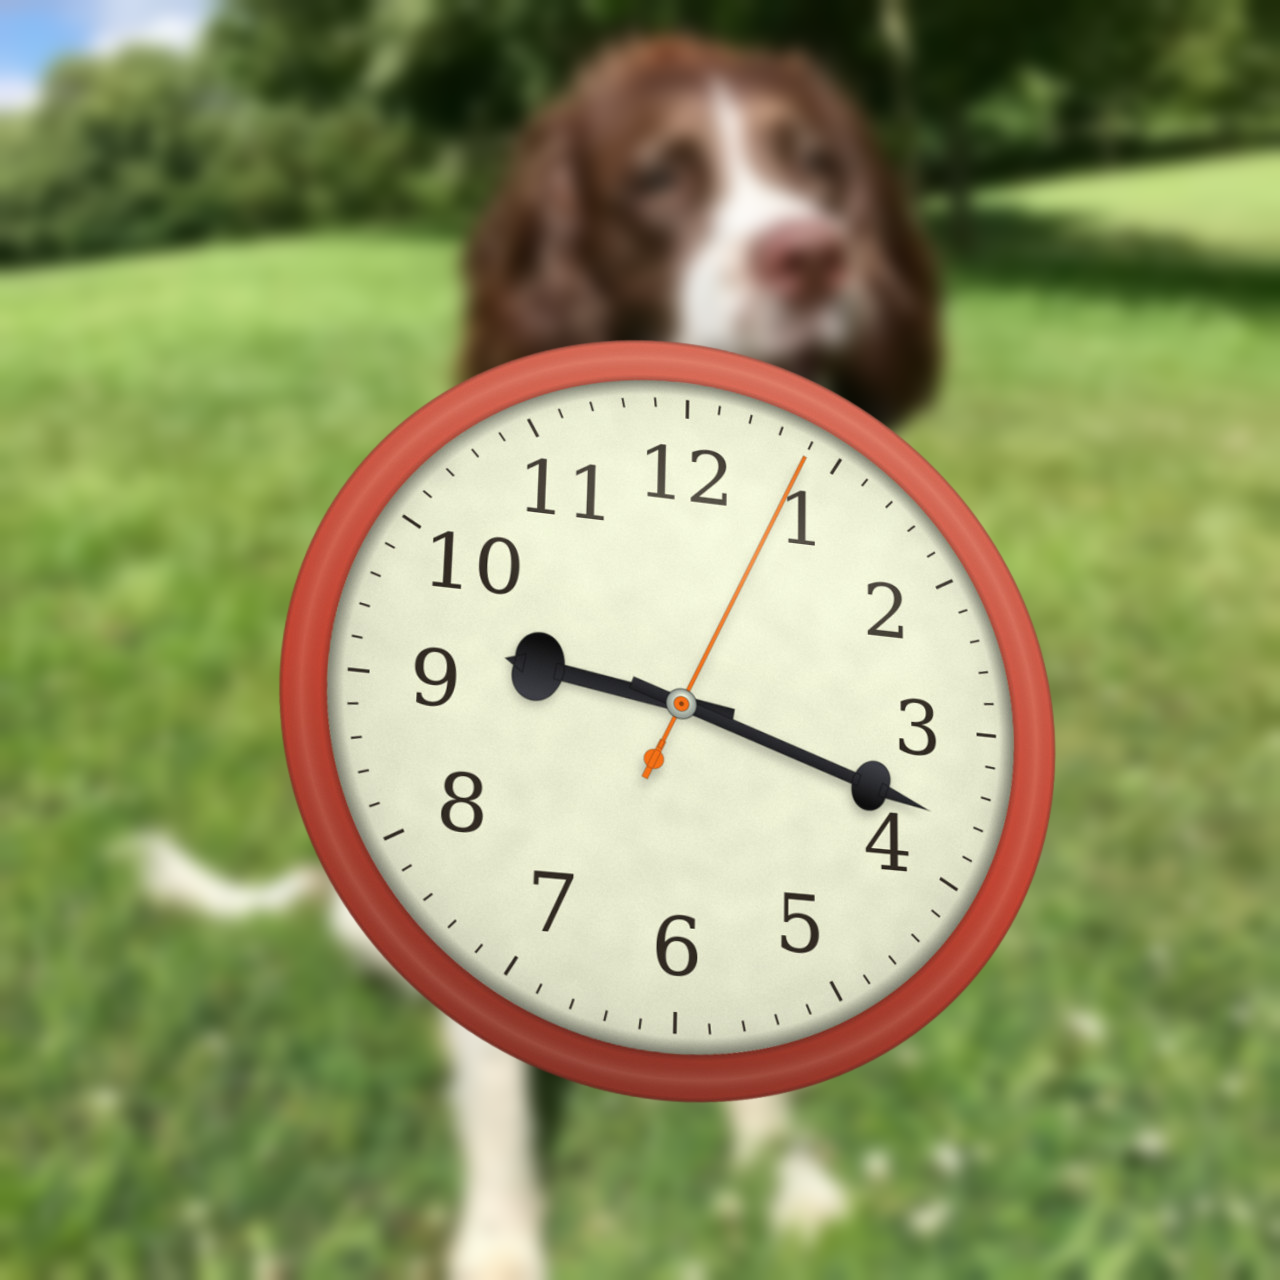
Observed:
{"hour": 9, "minute": 18, "second": 4}
